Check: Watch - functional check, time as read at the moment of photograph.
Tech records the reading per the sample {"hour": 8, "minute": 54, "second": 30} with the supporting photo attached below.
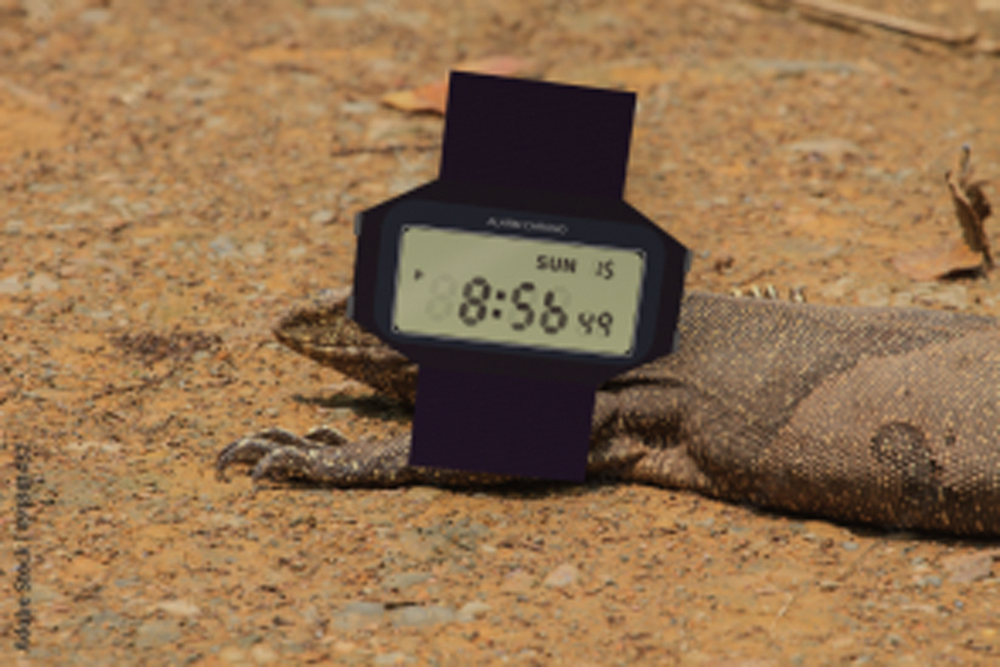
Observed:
{"hour": 8, "minute": 56, "second": 49}
